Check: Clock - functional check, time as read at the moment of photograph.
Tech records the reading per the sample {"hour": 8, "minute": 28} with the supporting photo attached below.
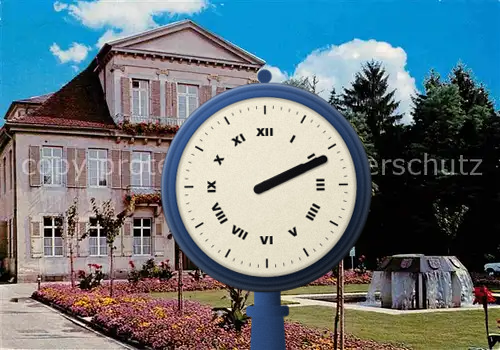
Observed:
{"hour": 2, "minute": 11}
